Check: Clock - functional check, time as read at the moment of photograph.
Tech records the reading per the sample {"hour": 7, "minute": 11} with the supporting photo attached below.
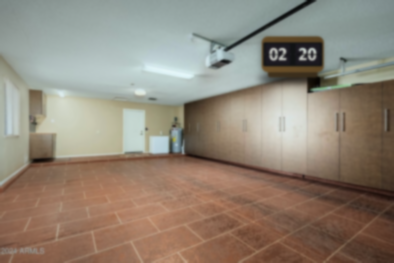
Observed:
{"hour": 2, "minute": 20}
